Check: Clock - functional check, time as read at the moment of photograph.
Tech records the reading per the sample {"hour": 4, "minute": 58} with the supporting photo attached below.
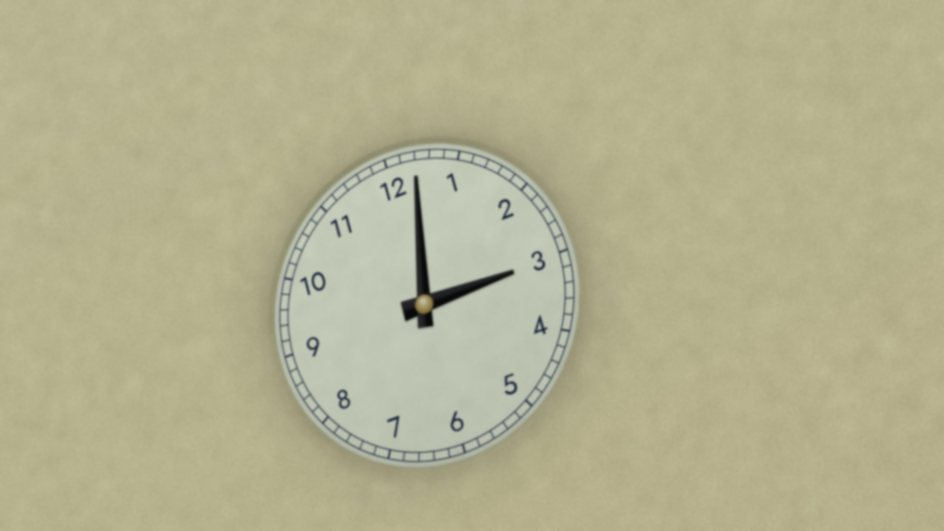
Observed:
{"hour": 3, "minute": 2}
